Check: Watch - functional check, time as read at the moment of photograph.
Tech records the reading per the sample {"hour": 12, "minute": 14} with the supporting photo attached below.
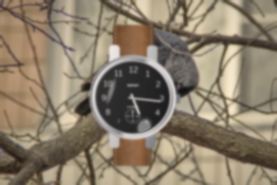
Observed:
{"hour": 5, "minute": 16}
